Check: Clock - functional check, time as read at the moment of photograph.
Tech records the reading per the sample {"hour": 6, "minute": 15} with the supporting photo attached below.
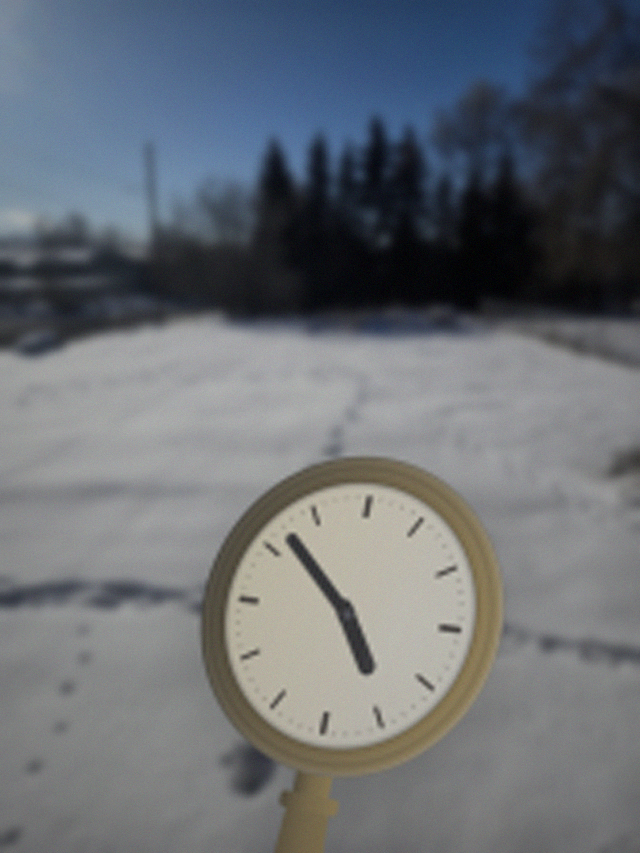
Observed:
{"hour": 4, "minute": 52}
